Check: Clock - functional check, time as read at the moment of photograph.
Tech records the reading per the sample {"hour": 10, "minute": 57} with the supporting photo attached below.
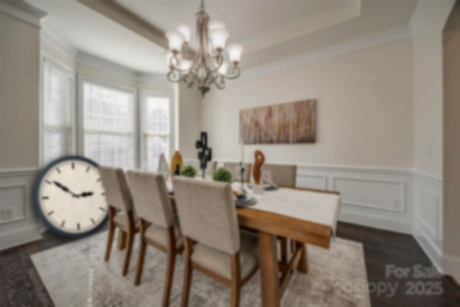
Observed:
{"hour": 2, "minute": 51}
